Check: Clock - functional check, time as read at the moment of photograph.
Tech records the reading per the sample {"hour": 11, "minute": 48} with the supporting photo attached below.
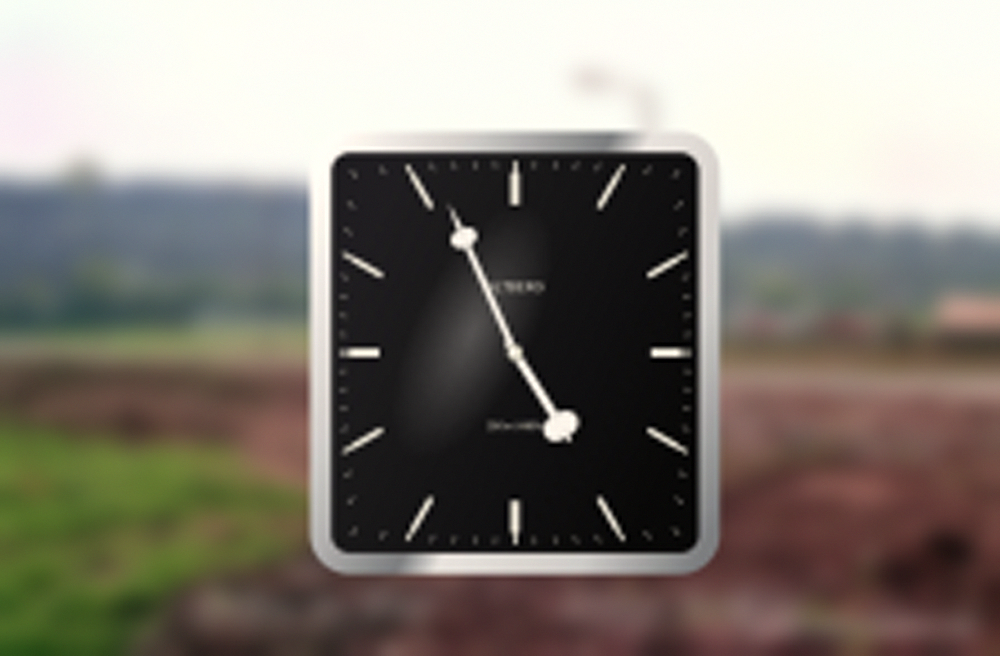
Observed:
{"hour": 4, "minute": 56}
